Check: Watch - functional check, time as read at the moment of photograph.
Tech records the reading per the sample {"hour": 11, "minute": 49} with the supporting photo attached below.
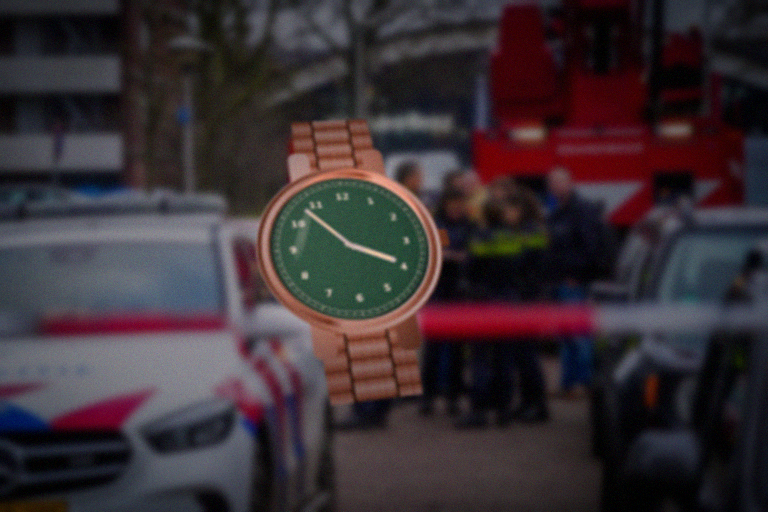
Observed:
{"hour": 3, "minute": 53}
